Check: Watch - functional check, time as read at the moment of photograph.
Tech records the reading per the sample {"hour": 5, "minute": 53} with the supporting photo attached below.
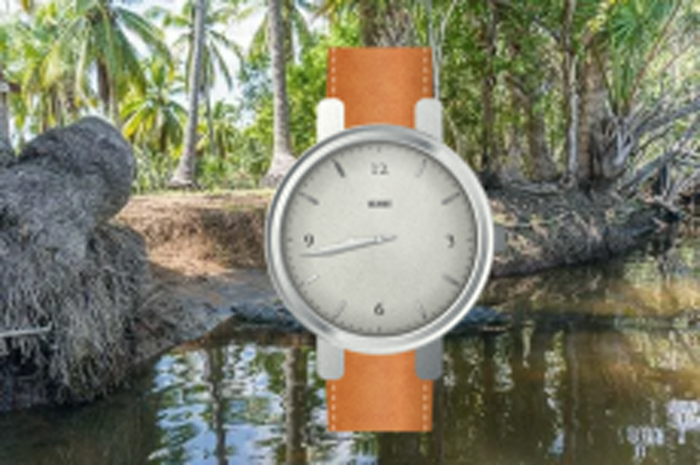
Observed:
{"hour": 8, "minute": 43}
